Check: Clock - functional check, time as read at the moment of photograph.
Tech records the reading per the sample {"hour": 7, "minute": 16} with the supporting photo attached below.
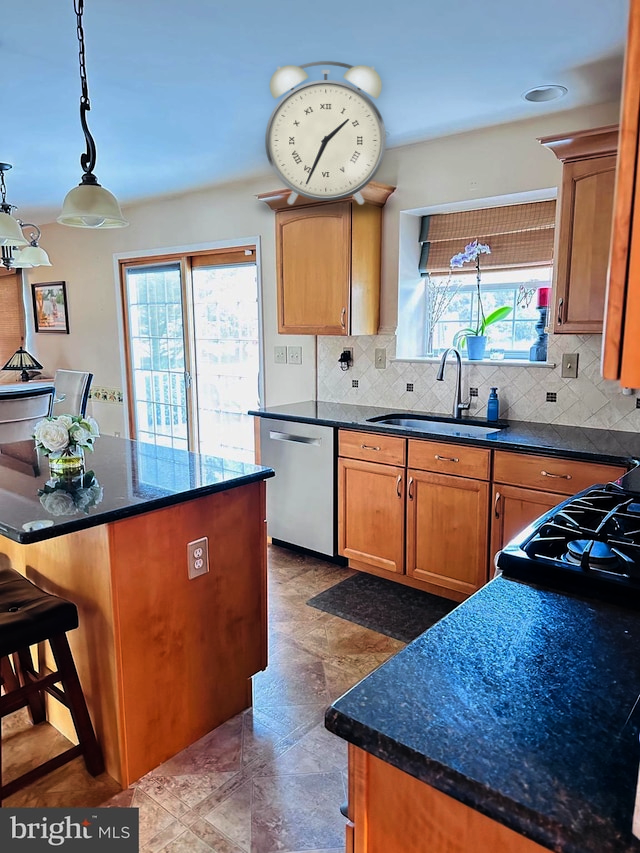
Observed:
{"hour": 1, "minute": 34}
